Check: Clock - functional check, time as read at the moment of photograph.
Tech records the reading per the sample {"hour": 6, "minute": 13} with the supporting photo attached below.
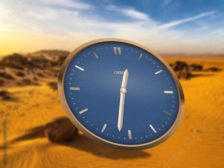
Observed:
{"hour": 12, "minute": 32}
